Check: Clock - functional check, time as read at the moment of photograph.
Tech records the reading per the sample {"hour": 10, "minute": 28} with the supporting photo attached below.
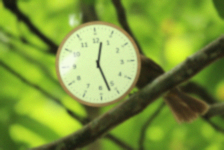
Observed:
{"hour": 12, "minute": 27}
